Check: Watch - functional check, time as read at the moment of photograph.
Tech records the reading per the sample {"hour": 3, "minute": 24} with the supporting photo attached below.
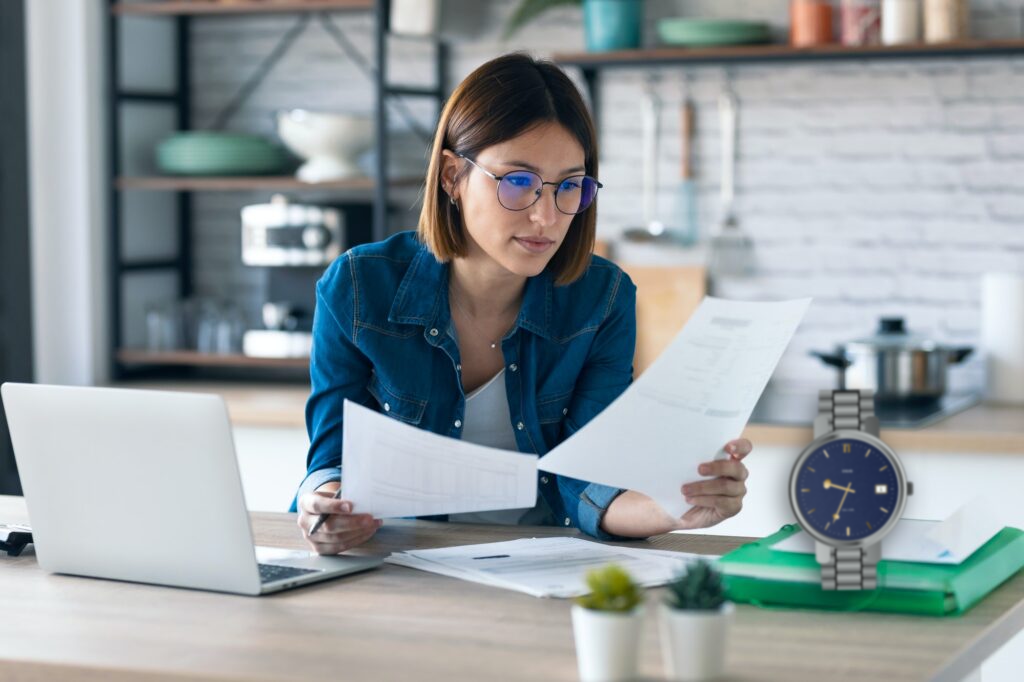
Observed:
{"hour": 9, "minute": 34}
